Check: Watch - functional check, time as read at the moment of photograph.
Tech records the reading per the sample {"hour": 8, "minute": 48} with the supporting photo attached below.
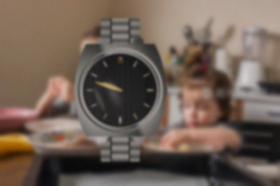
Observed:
{"hour": 9, "minute": 48}
